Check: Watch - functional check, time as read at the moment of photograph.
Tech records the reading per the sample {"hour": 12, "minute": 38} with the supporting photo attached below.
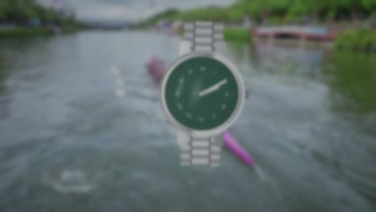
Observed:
{"hour": 2, "minute": 10}
